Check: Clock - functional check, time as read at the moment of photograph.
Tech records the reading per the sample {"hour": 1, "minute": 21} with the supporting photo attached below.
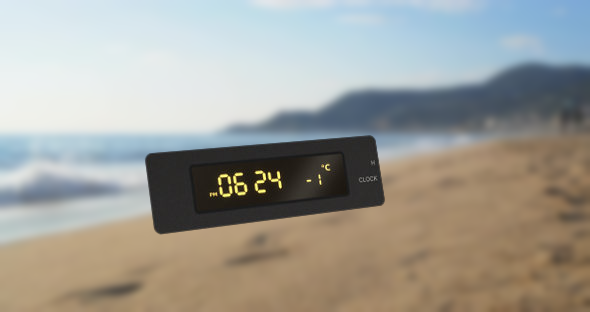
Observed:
{"hour": 6, "minute": 24}
